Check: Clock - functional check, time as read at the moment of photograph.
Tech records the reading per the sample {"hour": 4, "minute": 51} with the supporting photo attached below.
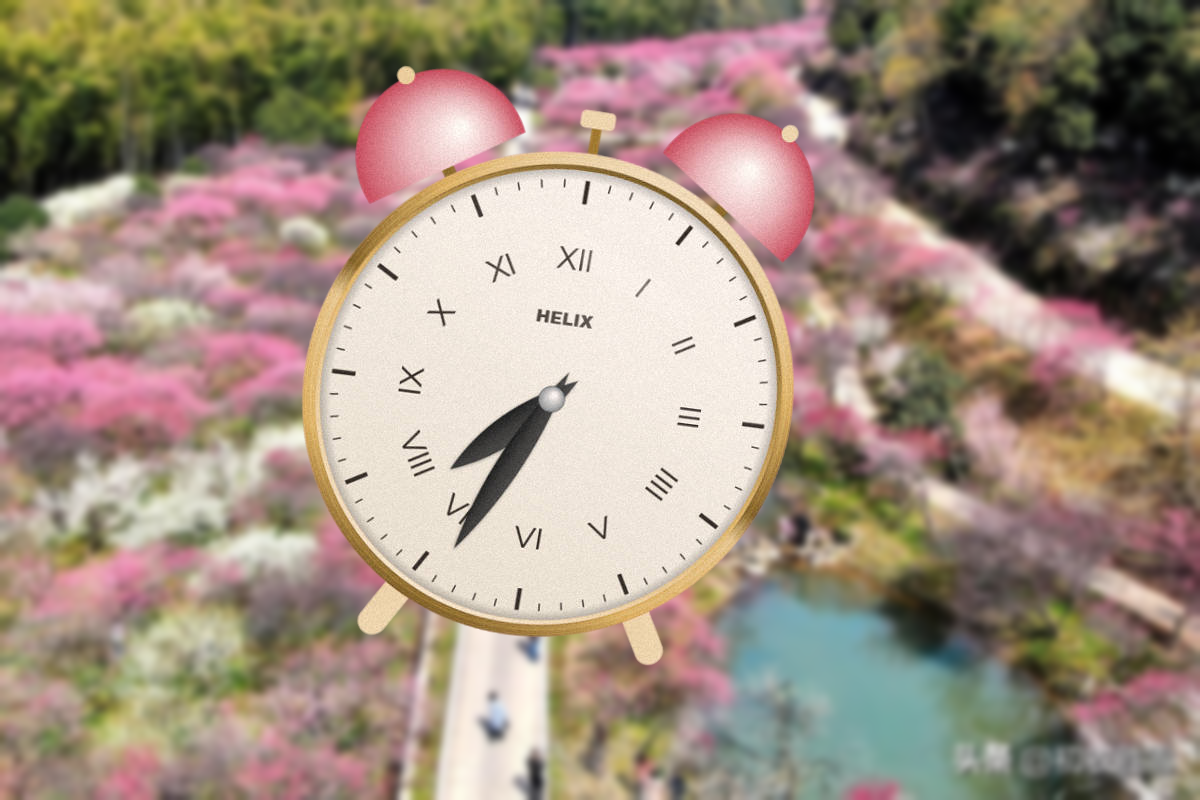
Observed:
{"hour": 7, "minute": 34}
